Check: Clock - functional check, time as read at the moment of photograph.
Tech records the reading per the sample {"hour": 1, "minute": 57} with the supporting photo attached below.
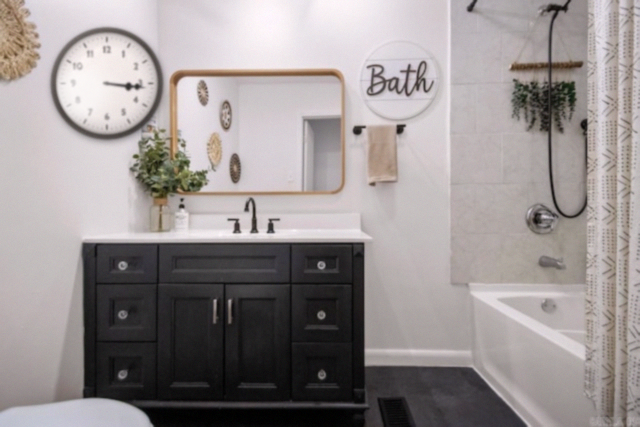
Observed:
{"hour": 3, "minute": 16}
